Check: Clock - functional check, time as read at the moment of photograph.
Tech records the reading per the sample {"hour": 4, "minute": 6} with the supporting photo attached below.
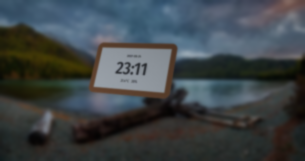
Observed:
{"hour": 23, "minute": 11}
